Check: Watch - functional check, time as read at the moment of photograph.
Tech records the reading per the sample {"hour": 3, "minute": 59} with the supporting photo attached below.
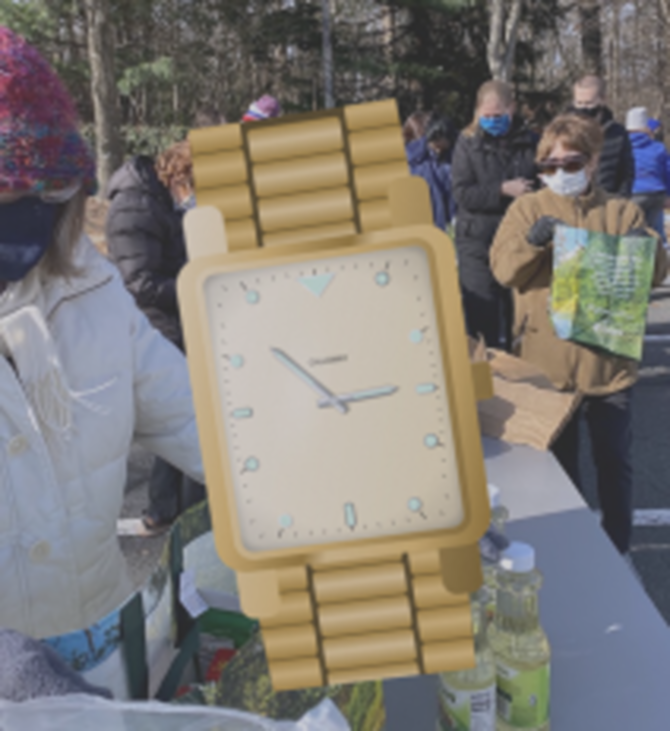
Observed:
{"hour": 2, "minute": 53}
